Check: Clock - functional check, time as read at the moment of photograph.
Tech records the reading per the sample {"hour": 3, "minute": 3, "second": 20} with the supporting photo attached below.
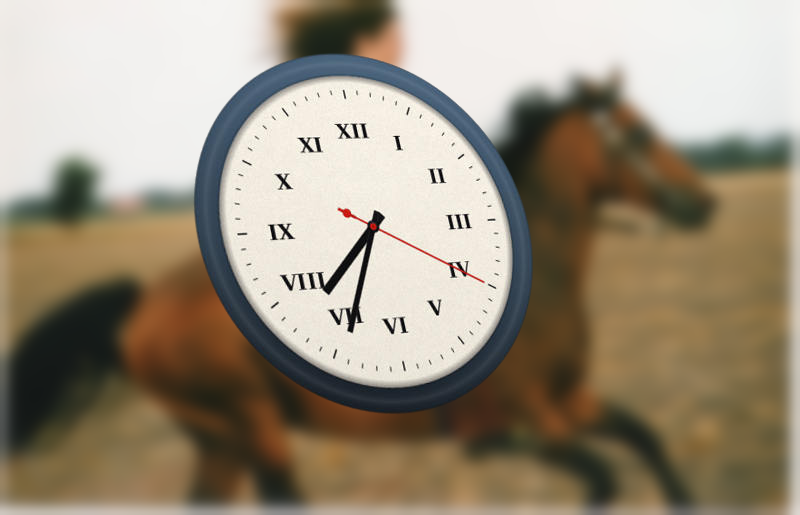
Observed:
{"hour": 7, "minute": 34, "second": 20}
